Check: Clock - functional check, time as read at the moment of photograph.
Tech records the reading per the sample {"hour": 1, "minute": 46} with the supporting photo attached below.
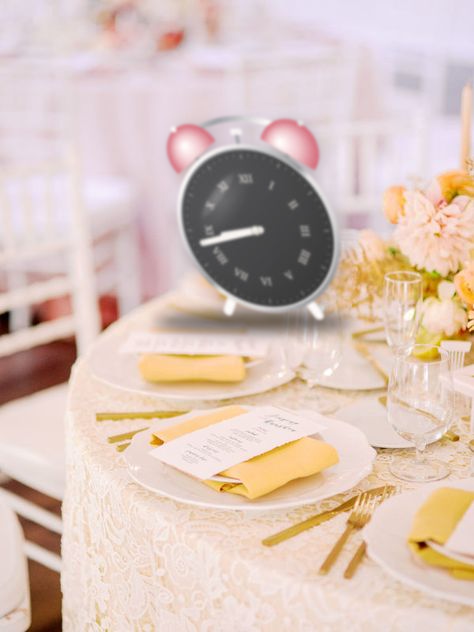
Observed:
{"hour": 8, "minute": 43}
